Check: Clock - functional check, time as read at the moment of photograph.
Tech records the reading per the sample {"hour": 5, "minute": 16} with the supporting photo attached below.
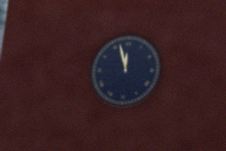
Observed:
{"hour": 11, "minute": 57}
